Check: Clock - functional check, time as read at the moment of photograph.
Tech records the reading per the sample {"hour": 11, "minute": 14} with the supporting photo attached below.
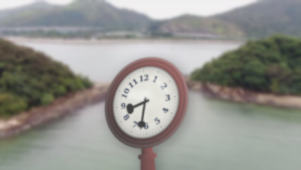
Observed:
{"hour": 8, "minute": 32}
